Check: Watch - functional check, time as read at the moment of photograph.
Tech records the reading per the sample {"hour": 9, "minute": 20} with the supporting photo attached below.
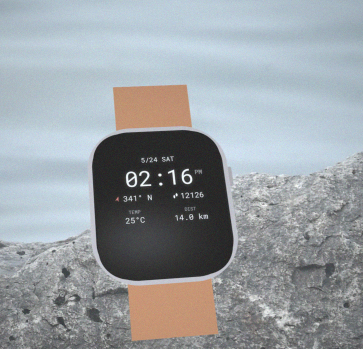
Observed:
{"hour": 2, "minute": 16}
